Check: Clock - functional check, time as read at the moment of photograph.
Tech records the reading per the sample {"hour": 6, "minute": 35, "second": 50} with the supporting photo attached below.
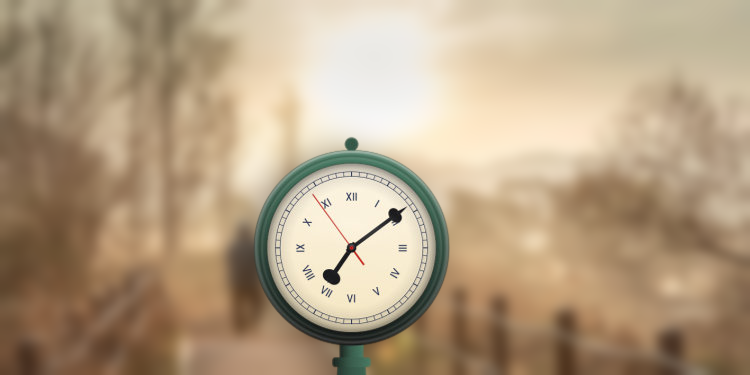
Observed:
{"hour": 7, "minute": 8, "second": 54}
